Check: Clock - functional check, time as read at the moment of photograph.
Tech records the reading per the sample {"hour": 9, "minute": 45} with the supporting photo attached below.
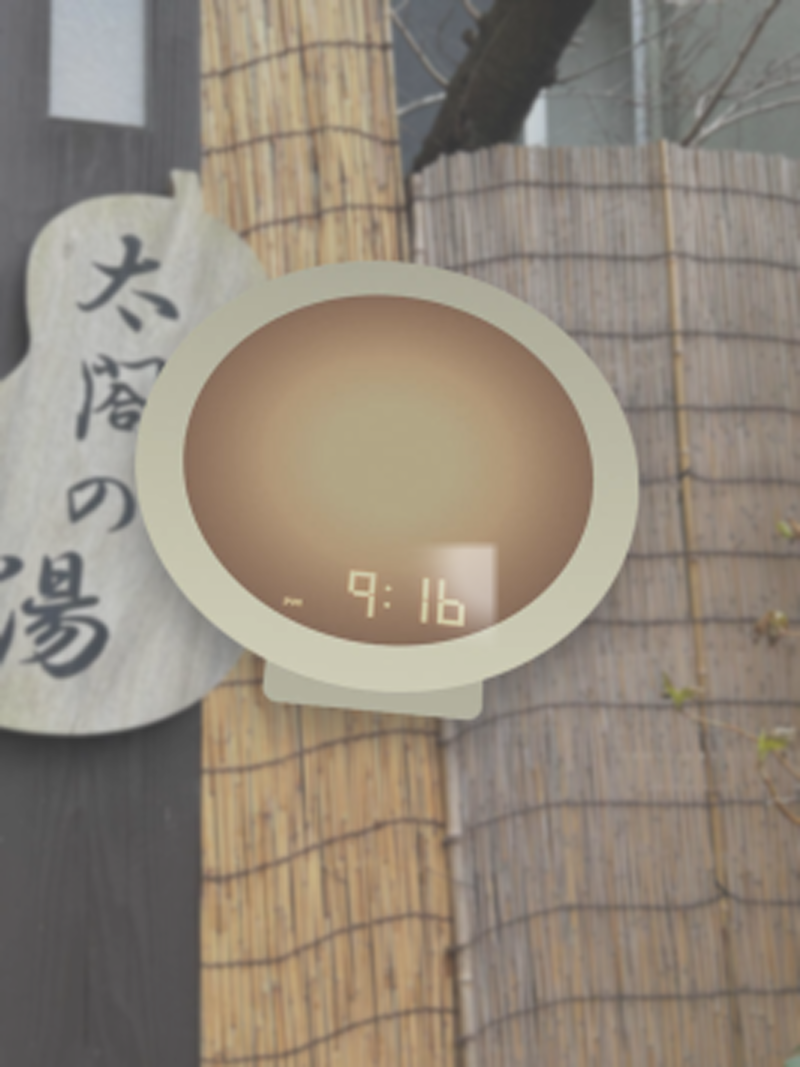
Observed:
{"hour": 9, "minute": 16}
